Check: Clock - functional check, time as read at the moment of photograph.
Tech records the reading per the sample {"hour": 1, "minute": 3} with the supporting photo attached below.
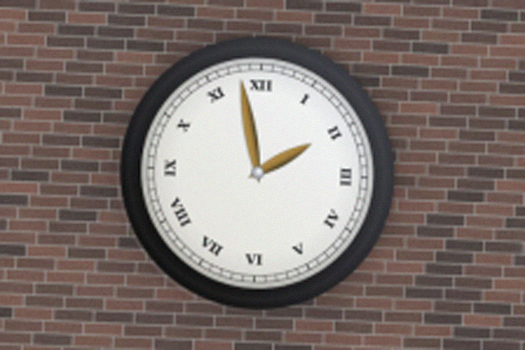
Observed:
{"hour": 1, "minute": 58}
